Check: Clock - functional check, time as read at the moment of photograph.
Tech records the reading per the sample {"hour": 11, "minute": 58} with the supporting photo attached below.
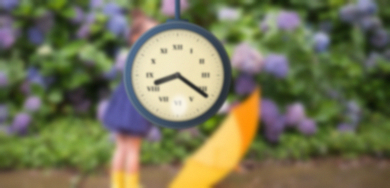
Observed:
{"hour": 8, "minute": 21}
